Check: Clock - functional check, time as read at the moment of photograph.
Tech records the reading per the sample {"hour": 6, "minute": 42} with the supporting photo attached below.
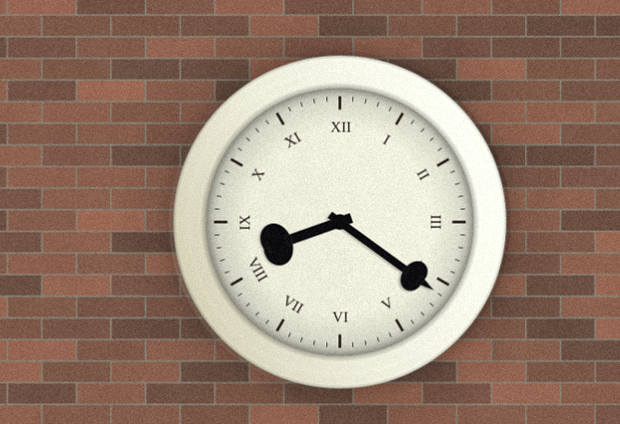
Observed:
{"hour": 8, "minute": 21}
